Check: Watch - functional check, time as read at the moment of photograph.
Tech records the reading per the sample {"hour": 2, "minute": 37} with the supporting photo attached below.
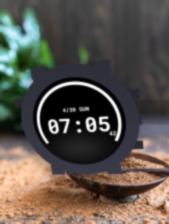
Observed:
{"hour": 7, "minute": 5}
